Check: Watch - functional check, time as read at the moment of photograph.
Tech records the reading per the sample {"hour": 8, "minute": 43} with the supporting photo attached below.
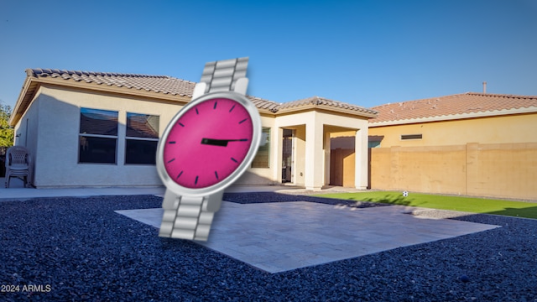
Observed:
{"hour": 3, "minute": 15}
